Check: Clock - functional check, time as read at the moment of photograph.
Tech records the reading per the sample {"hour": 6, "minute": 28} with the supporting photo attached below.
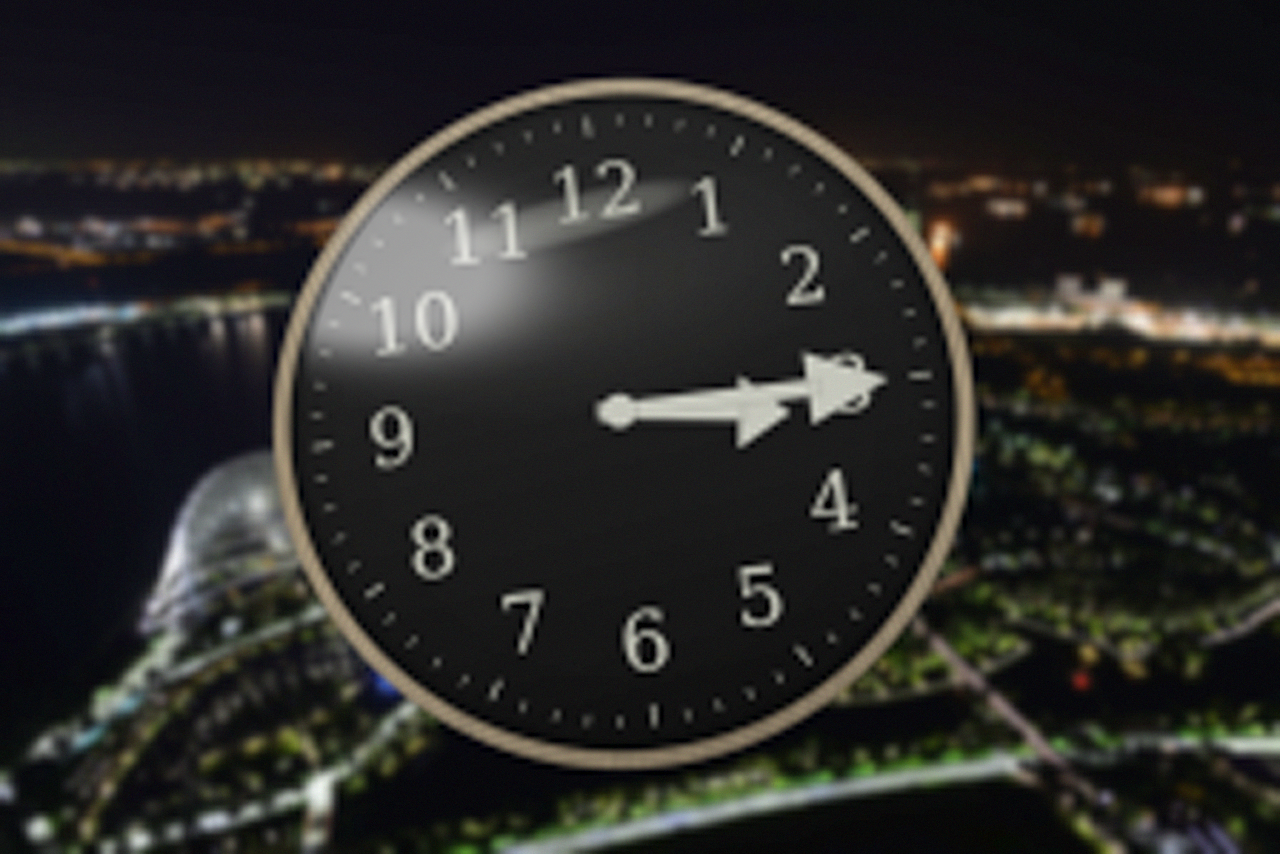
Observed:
{"hour": 3, "minute": 15}
